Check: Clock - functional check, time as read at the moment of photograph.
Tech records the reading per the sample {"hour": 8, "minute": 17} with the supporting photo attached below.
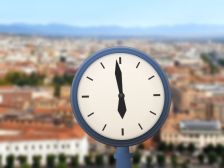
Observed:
{"hour": 5, "minute": 59}
